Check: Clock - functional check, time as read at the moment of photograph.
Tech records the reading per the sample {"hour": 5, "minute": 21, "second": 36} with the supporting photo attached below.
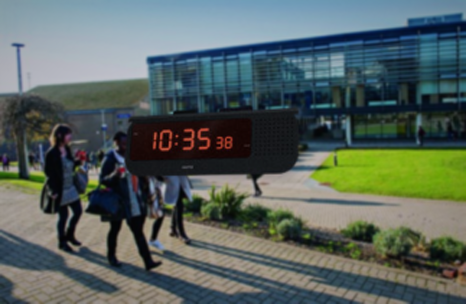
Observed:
{"hour": 10, "minute": 35, "second": 38}
